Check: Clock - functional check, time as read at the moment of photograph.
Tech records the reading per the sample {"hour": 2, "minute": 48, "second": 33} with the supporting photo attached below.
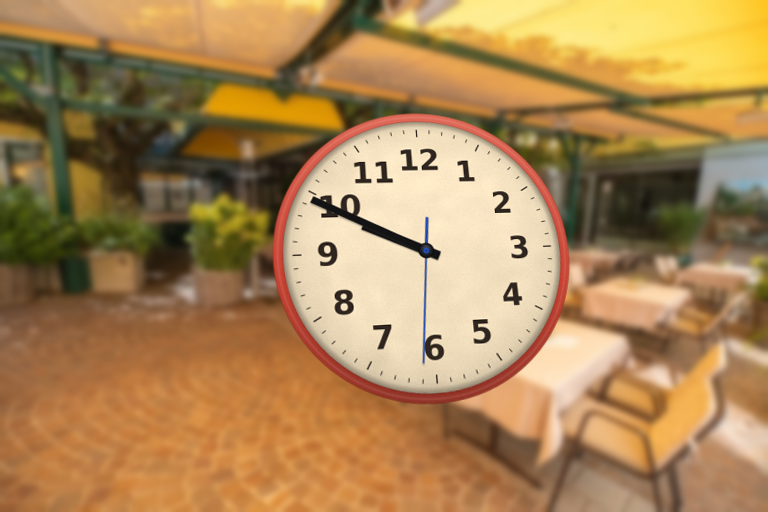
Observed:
{"hour": 9, "minute": 49, "second": 31}
